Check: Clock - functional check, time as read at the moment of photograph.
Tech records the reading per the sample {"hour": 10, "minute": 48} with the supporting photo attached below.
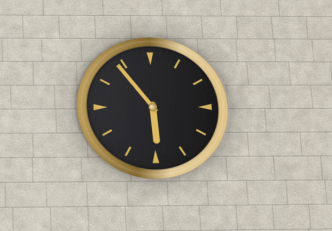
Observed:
{"hour": 5, "minute": 54}
